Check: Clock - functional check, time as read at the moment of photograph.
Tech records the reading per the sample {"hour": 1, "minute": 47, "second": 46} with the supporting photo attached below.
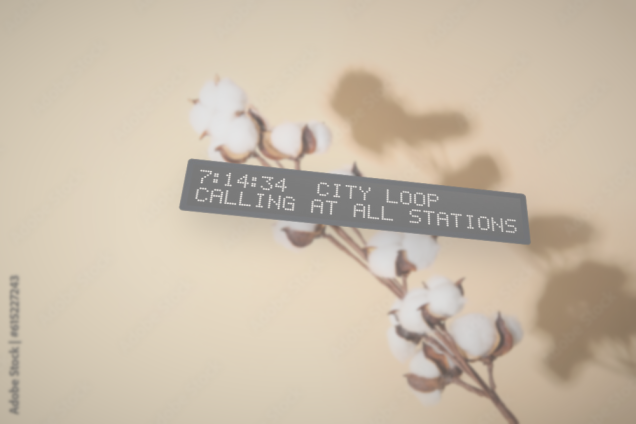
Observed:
{"hour": 7, "minute": 14, "second": 34}
